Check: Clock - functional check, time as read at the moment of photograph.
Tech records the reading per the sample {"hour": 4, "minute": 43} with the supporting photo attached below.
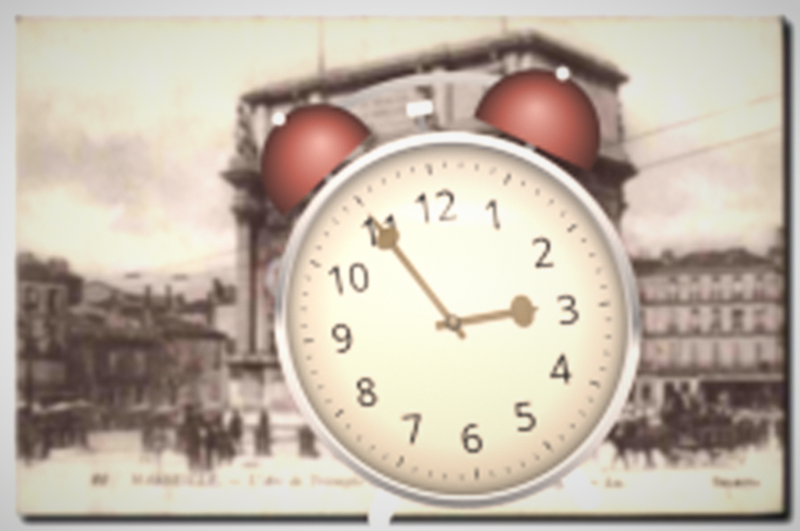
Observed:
{"hour": 2, "minute": 55}
